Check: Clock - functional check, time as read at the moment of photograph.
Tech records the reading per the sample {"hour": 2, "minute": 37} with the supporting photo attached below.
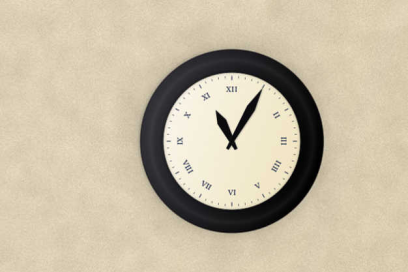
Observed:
{"hour": 11, "minute": 5}
